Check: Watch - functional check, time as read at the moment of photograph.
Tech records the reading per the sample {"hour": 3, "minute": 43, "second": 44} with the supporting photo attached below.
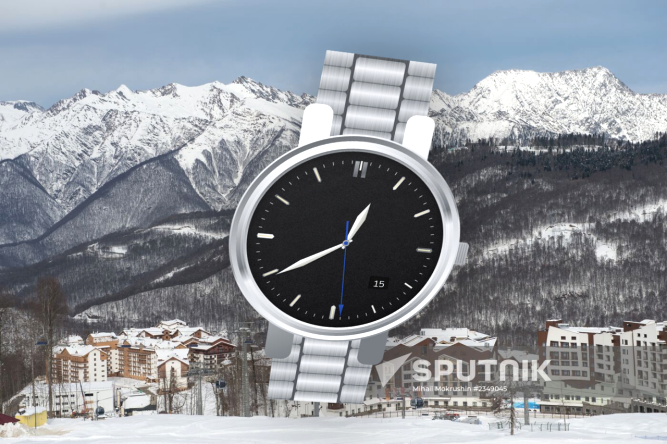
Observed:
{"hour": 12, "minute": 39, "second": 29}
